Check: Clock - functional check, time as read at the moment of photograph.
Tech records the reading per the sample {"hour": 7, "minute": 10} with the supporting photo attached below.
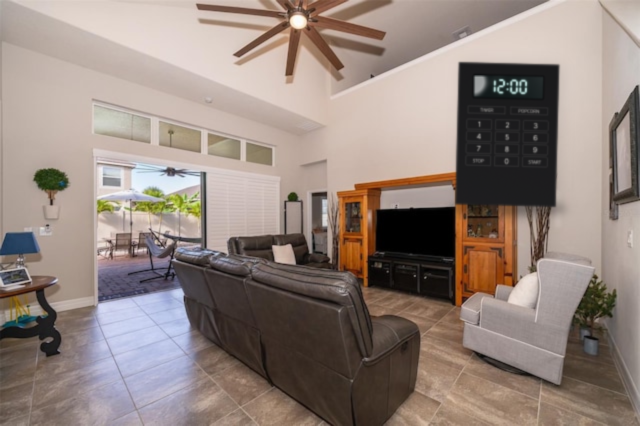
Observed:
{"hour": 12, "minute": 0}
